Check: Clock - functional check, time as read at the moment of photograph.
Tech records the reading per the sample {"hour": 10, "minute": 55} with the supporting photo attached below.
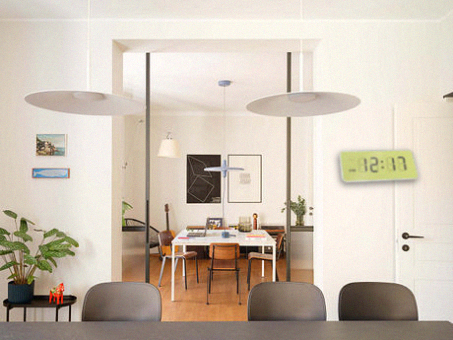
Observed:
{"hour": 12, "minute": 17}
